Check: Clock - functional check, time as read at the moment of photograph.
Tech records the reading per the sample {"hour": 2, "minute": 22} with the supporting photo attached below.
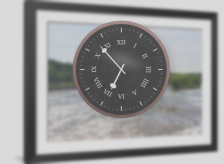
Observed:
{"hour": 6, "minute": 53}
